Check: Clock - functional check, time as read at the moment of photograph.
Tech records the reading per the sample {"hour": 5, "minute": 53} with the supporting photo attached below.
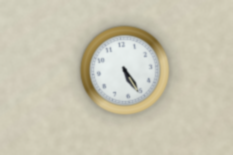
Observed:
{"hour": 5, "minute": 26}
